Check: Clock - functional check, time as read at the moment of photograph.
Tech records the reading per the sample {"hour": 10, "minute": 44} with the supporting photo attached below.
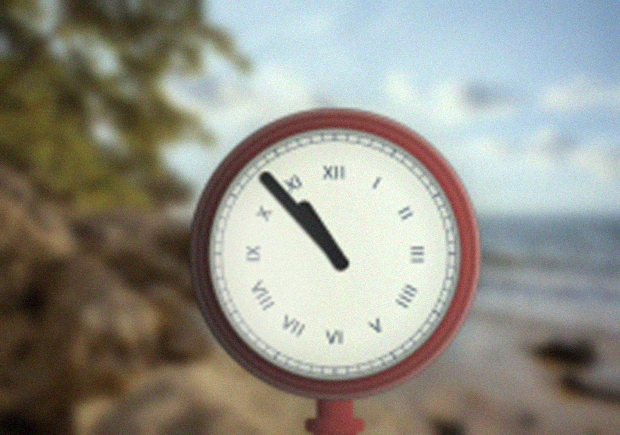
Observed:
{"hour": 10, "minute": 53}
